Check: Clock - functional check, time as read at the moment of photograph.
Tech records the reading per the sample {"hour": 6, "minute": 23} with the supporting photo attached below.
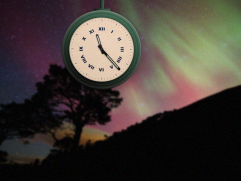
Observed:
{"hour": 11, "minute": 23}
